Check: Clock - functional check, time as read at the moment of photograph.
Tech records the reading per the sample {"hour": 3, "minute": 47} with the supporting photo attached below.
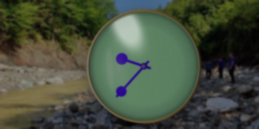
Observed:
{"hour": 9, "minute": 37}
